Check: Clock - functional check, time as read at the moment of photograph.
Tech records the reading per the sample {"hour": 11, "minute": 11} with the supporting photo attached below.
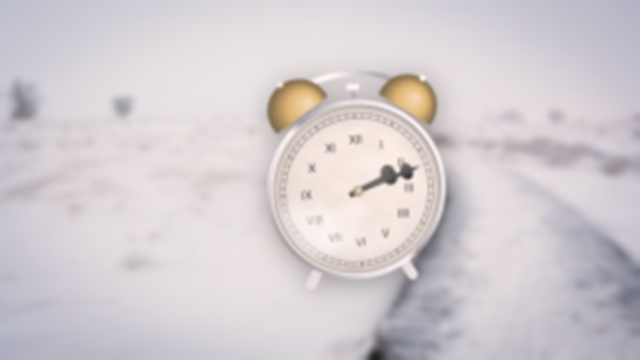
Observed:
{"hour": 2, "minute": 12}
